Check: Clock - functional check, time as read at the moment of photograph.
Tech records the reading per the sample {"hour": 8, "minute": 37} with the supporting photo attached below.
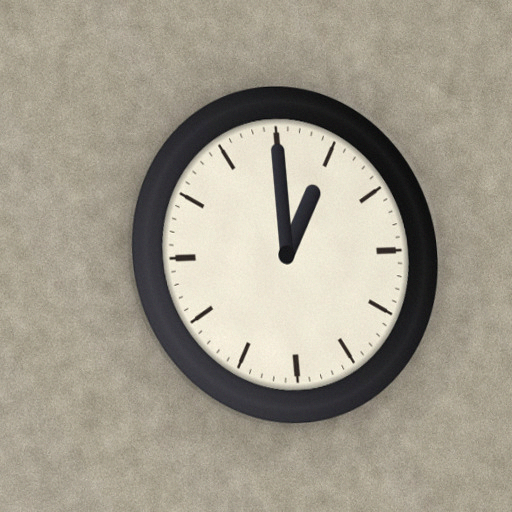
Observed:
{"hour": 1, "minute": 0}
